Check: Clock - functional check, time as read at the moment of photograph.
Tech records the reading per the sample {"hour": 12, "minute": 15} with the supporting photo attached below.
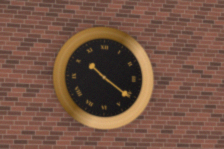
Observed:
{"hour": 10, "minute": 21}
